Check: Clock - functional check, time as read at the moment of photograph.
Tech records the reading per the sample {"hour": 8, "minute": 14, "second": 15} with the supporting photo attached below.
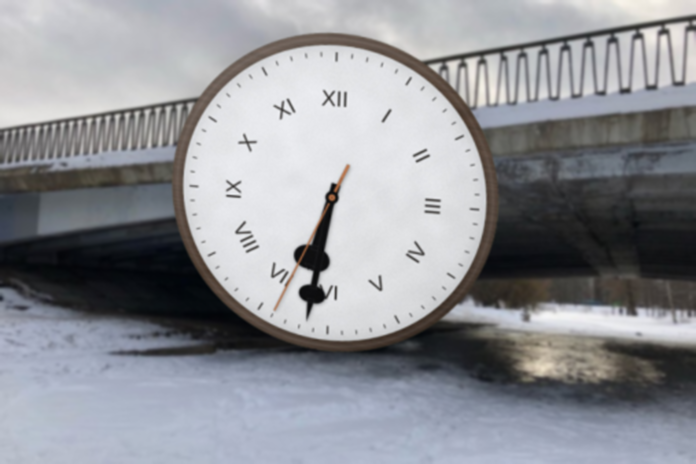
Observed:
{"hour": 6, "minute": 31, "second": 34}
